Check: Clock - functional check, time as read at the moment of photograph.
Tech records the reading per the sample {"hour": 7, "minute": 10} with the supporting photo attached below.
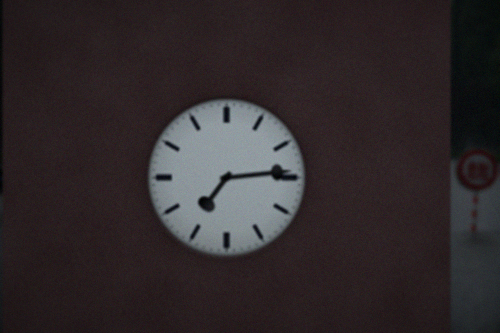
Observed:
{"hour": 7, "minute": 14}
